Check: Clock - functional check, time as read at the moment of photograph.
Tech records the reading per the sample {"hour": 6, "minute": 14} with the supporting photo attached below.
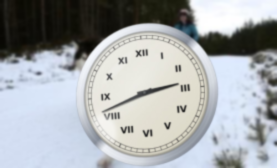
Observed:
{"hour": 2, "minute": 42}
